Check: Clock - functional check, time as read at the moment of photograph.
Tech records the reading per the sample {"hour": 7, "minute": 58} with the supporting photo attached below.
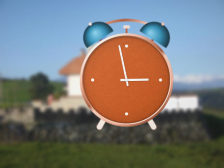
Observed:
{"hour": 2, "minute": 58}
